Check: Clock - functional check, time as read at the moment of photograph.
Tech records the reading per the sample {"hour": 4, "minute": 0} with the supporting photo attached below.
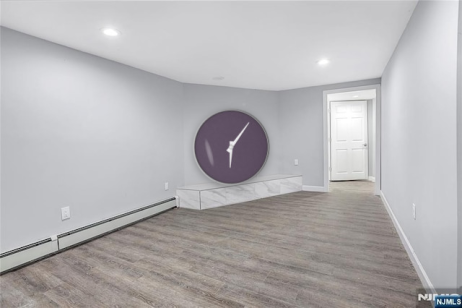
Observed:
{"hour": 6, "minute": 6}
